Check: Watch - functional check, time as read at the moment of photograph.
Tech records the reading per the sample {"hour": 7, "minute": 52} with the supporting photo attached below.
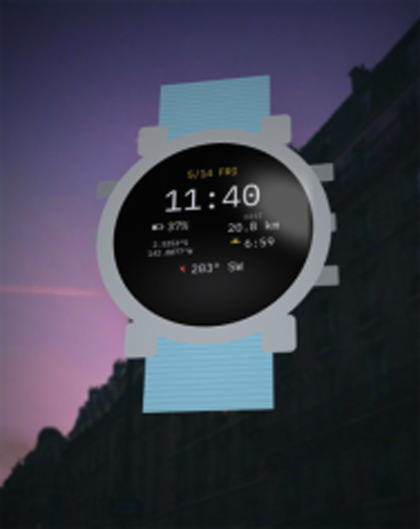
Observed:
{"hour": 11, "minute": 40}
